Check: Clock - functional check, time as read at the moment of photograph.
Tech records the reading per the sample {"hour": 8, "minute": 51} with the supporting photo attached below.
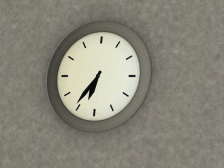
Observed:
{"hour": 6, "minute": 36}
